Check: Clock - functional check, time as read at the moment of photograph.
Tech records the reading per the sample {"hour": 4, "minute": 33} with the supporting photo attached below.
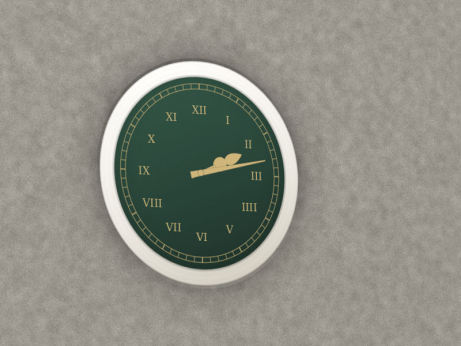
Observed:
{"hour": 2, "minute": 13}
